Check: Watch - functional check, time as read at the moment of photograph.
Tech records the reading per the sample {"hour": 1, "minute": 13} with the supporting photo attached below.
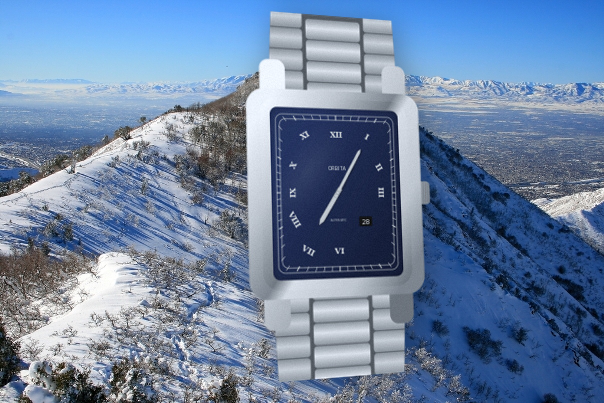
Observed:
{"hour": 7, "minute": 5}
